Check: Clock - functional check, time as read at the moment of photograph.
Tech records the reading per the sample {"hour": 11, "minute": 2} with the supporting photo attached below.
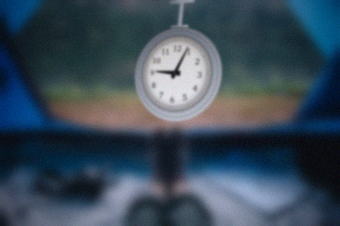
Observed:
{"hour": 9, "minute": 4}
